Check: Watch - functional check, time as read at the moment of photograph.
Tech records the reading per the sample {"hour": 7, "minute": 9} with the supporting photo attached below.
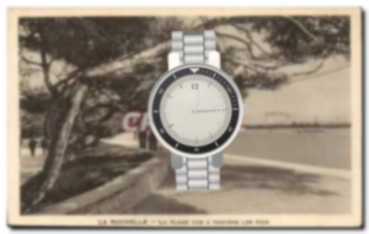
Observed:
{"hour": 12, "minute": 15}
